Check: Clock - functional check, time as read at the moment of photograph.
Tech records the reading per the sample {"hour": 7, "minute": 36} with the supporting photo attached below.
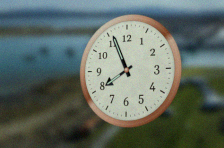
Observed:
{"hour": 7, "minute": 56}
